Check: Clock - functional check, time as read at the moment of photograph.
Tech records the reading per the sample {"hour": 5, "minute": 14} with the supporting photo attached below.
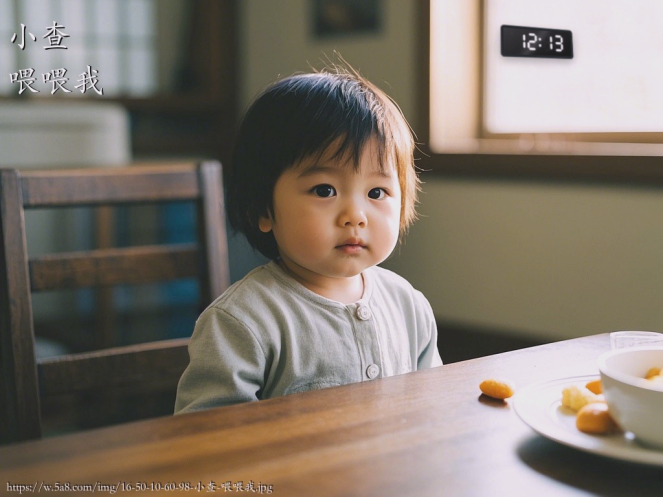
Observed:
{"hour": 12, "minute": 13}
